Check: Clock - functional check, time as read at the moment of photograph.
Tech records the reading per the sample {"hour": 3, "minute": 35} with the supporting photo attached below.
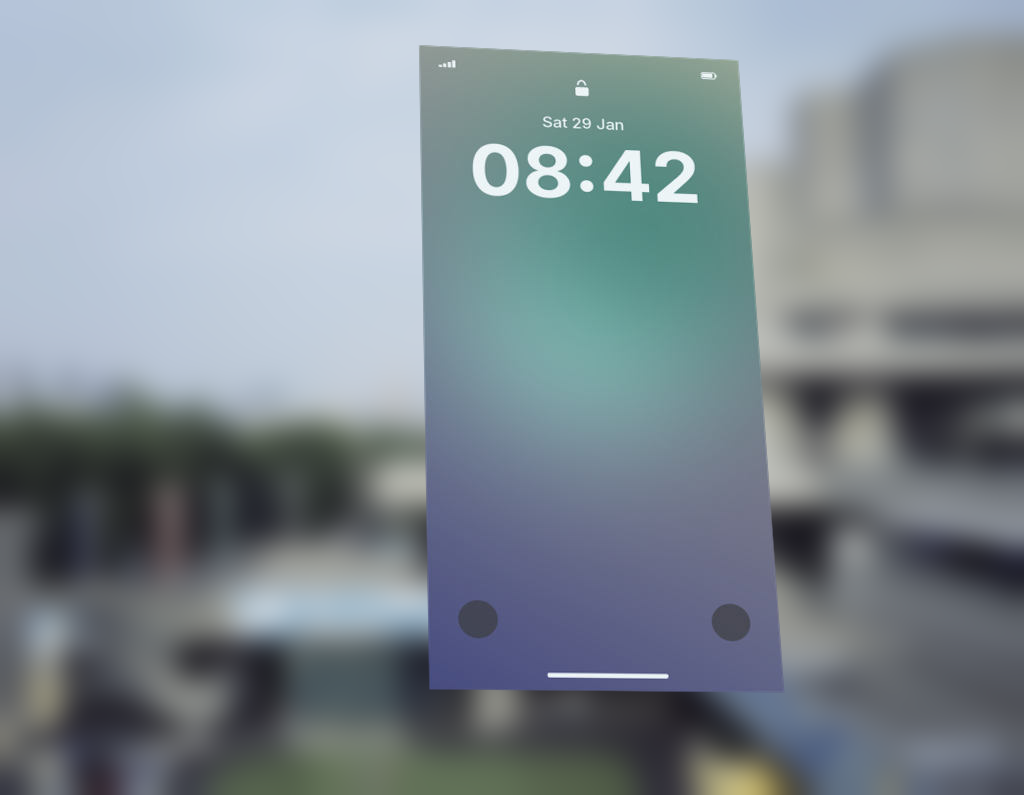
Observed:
{"hour": 8, "minute": 42}
